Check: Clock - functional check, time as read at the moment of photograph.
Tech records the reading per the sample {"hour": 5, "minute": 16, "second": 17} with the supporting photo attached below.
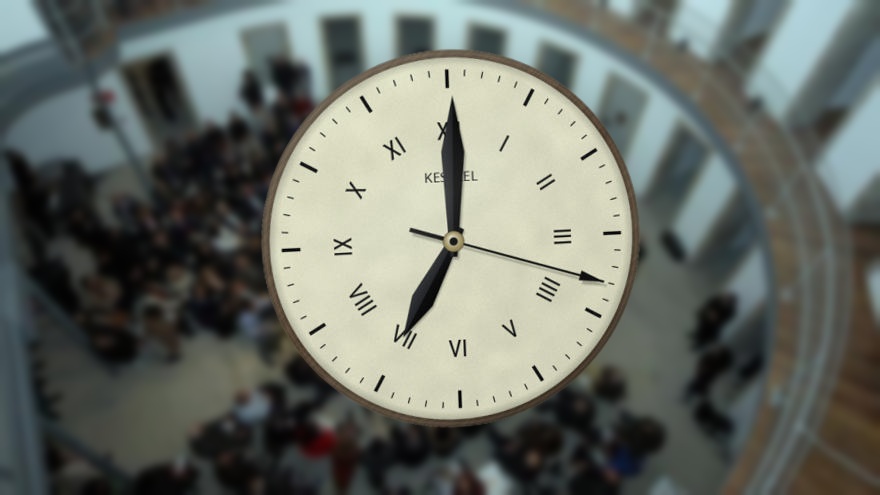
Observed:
{"hour": 7, "minute": 0, "second": 18}
